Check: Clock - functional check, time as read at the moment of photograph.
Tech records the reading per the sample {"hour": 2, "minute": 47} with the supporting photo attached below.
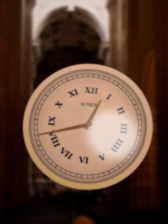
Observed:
{"hour": 12, "minute": 42}
